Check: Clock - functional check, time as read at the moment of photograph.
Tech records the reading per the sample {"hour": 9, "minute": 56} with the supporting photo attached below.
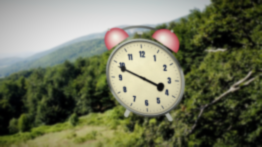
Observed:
{"hour": 3, "minute": 49}
